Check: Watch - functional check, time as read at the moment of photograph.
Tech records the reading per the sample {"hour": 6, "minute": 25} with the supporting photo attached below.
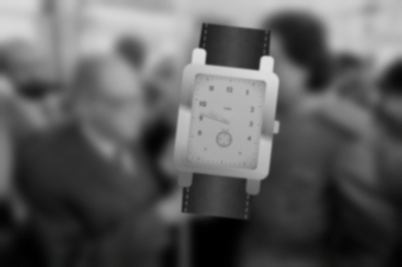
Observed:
{"hour": 9, "minute": 47}
